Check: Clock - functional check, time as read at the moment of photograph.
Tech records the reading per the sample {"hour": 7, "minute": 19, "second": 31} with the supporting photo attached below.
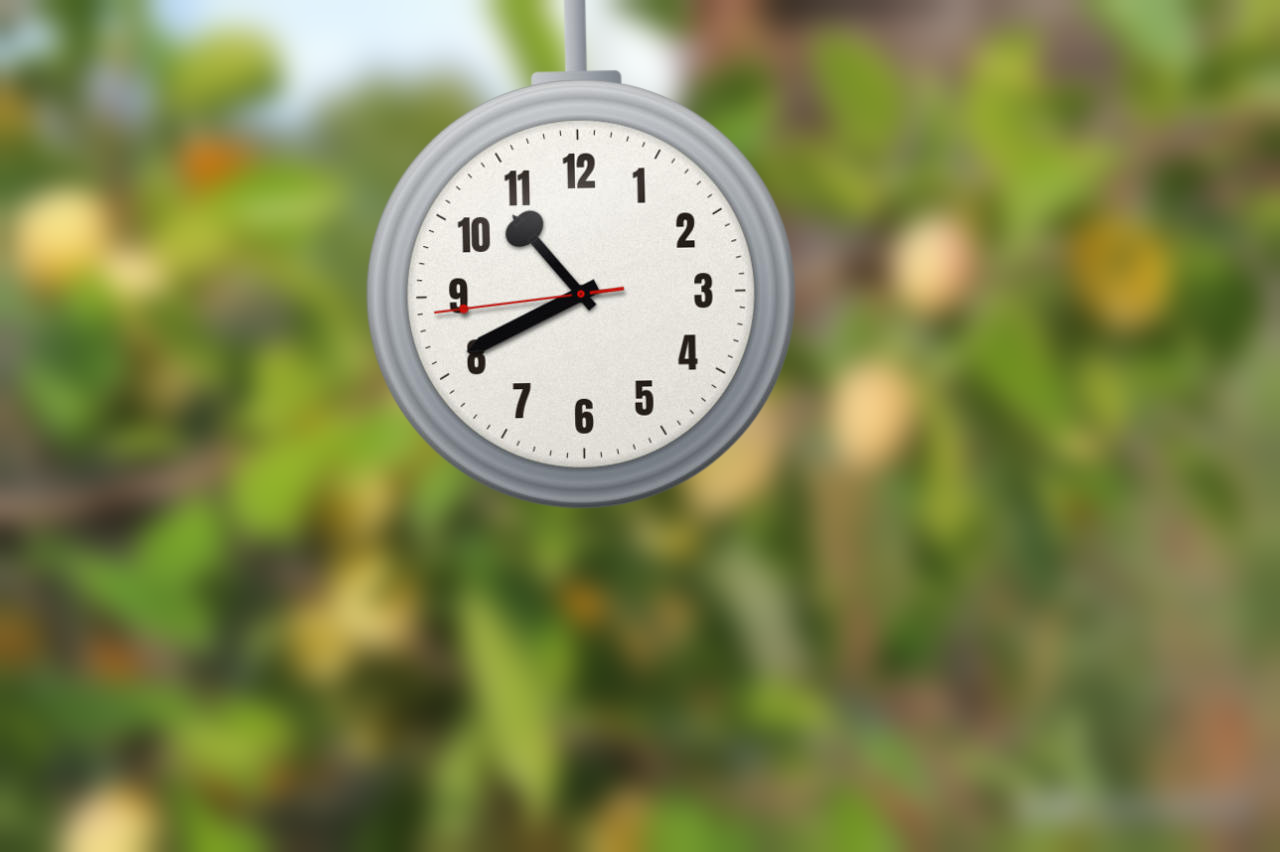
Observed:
{"hour": 10, "minute": 40, "second": 44}
